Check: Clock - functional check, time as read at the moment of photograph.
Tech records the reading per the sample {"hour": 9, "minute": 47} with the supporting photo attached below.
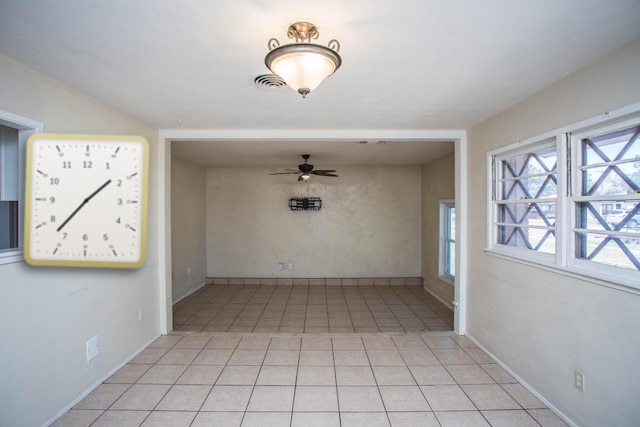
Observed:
{"hour": 1, "minute": 37}
